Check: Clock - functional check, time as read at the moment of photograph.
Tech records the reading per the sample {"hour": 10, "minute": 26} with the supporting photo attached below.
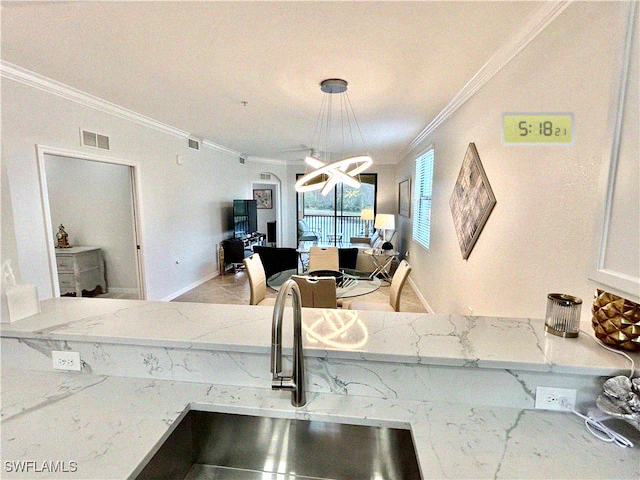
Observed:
{"hour": 5, "minute": 18}
